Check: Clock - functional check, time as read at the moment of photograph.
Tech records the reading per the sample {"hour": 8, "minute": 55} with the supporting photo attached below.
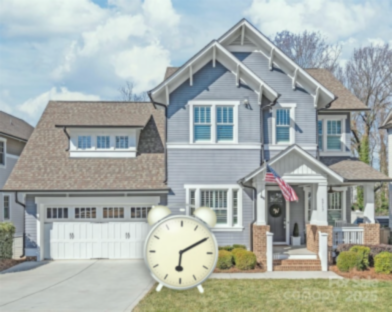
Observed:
{"hour": 6, "minute": 10}
